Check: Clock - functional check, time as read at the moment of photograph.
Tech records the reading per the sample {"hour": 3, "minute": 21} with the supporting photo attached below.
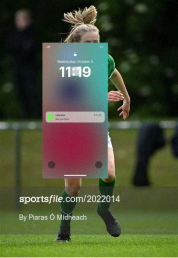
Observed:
{"hour": 11, "minute": 19}
